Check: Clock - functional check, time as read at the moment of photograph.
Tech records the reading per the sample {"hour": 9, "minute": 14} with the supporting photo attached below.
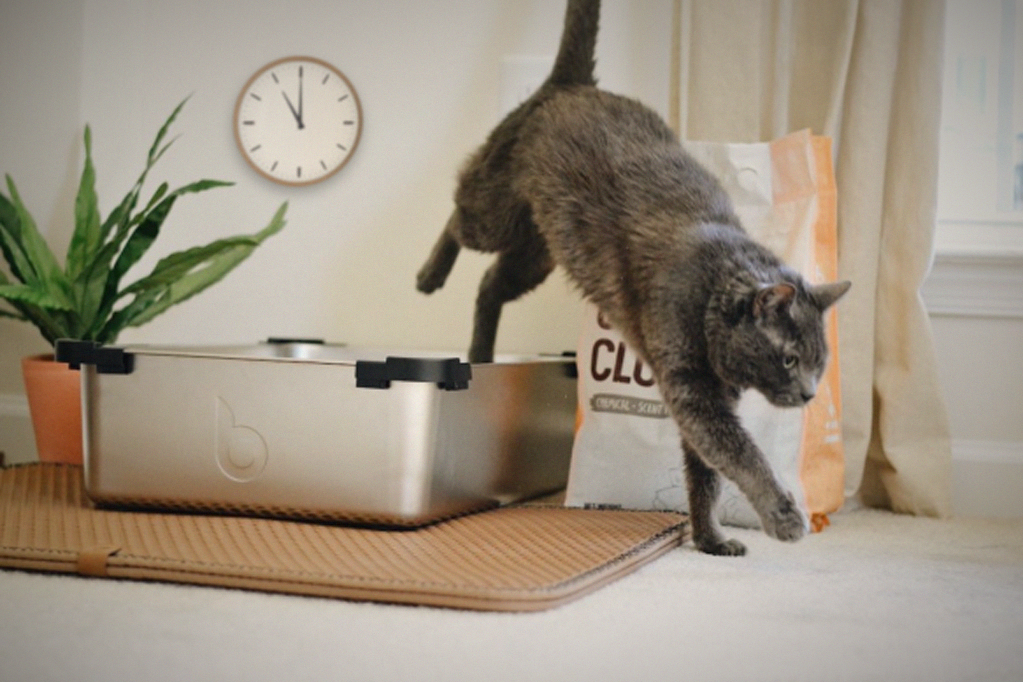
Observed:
{"hour": 11, "minute": 0}
